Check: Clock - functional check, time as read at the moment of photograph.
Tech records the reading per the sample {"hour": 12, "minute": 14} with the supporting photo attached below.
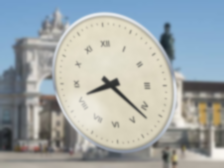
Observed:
{"hour": 8, "minute": 22}
